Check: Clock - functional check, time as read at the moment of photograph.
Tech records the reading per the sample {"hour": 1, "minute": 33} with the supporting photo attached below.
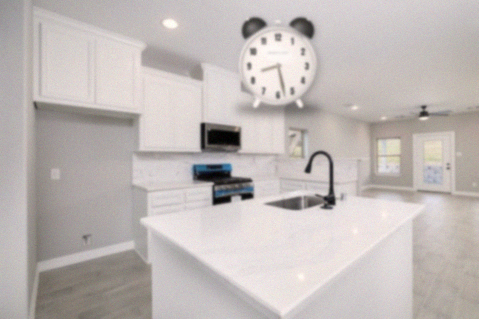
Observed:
{"hour": 8, "minute": 28}
